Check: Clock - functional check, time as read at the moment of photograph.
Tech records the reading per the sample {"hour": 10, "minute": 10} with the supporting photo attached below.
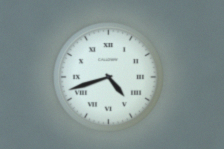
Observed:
{"hour": 4, "minute": 42}
